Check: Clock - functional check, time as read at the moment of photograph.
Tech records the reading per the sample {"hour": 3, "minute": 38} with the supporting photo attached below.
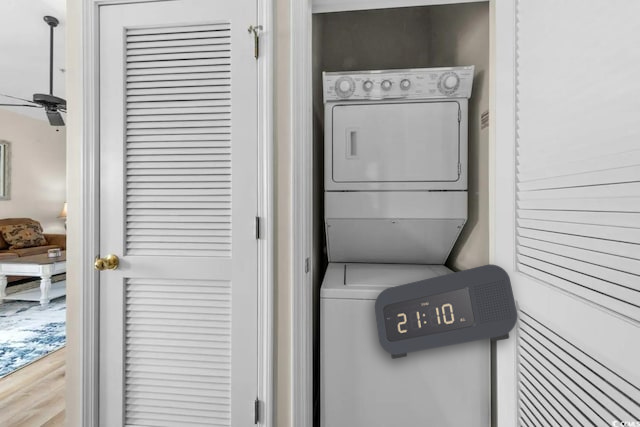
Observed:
{"hour": 21, "minute": 10}
